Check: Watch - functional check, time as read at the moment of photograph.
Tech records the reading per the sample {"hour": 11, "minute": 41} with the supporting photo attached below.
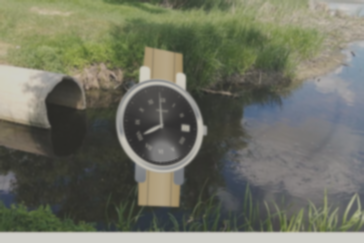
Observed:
{"hour": 7, "minute": 59}
